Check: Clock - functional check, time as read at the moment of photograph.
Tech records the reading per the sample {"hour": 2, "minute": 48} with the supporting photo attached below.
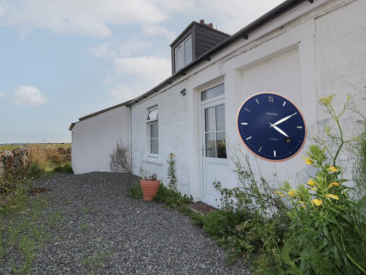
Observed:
{"hour": 4, "minute": 10}
